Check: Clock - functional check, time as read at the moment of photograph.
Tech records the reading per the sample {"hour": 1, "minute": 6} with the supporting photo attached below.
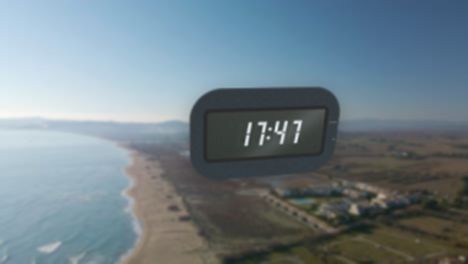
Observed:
{"hour": 17, "minute": 47}
